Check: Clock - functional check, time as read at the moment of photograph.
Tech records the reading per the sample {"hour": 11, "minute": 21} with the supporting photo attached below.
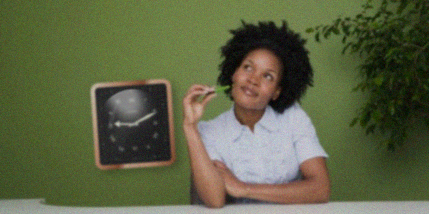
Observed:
{"hour": 9, "minute": 11}
